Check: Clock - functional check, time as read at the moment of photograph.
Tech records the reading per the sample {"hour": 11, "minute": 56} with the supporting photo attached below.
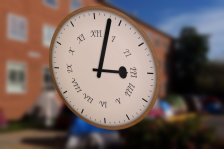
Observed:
{"hour": 3, "minute": 3}
